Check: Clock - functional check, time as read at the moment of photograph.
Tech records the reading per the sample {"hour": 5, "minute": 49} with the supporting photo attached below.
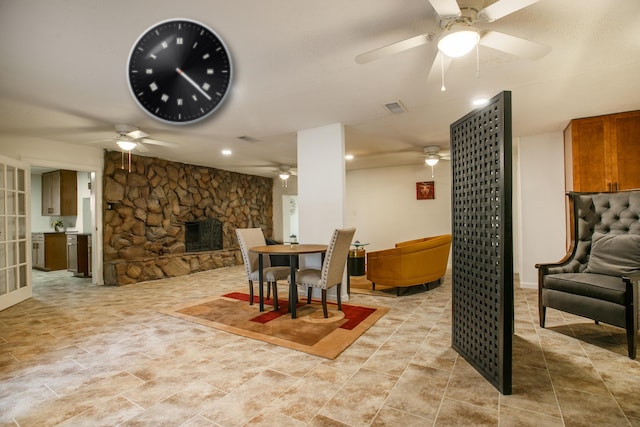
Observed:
{"hour": 4, "minute": 22}
